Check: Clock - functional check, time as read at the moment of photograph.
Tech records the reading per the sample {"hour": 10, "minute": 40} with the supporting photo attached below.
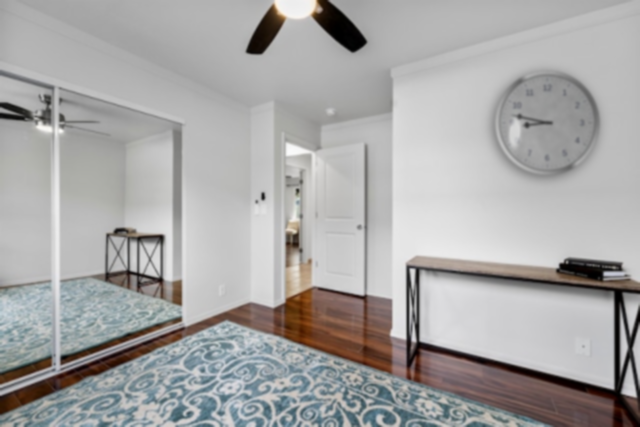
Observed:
{"hour": 8, "minute": 47}
